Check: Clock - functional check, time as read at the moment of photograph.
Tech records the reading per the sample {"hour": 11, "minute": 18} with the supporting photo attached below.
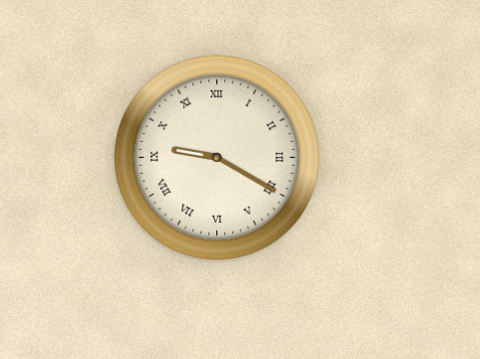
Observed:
{"hour": 9, "minute": 20}
